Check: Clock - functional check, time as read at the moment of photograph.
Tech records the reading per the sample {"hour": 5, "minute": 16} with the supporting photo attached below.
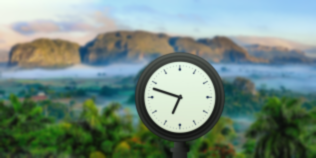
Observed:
{"hour": 6, "minute": 48}
